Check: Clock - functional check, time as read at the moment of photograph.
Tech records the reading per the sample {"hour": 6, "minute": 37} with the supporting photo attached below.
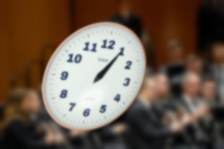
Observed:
{"hour": 1, "minute": 5}
